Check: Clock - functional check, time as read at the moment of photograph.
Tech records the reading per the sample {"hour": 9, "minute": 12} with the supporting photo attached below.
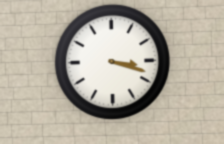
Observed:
{"hour": 3, "minute": 18}
